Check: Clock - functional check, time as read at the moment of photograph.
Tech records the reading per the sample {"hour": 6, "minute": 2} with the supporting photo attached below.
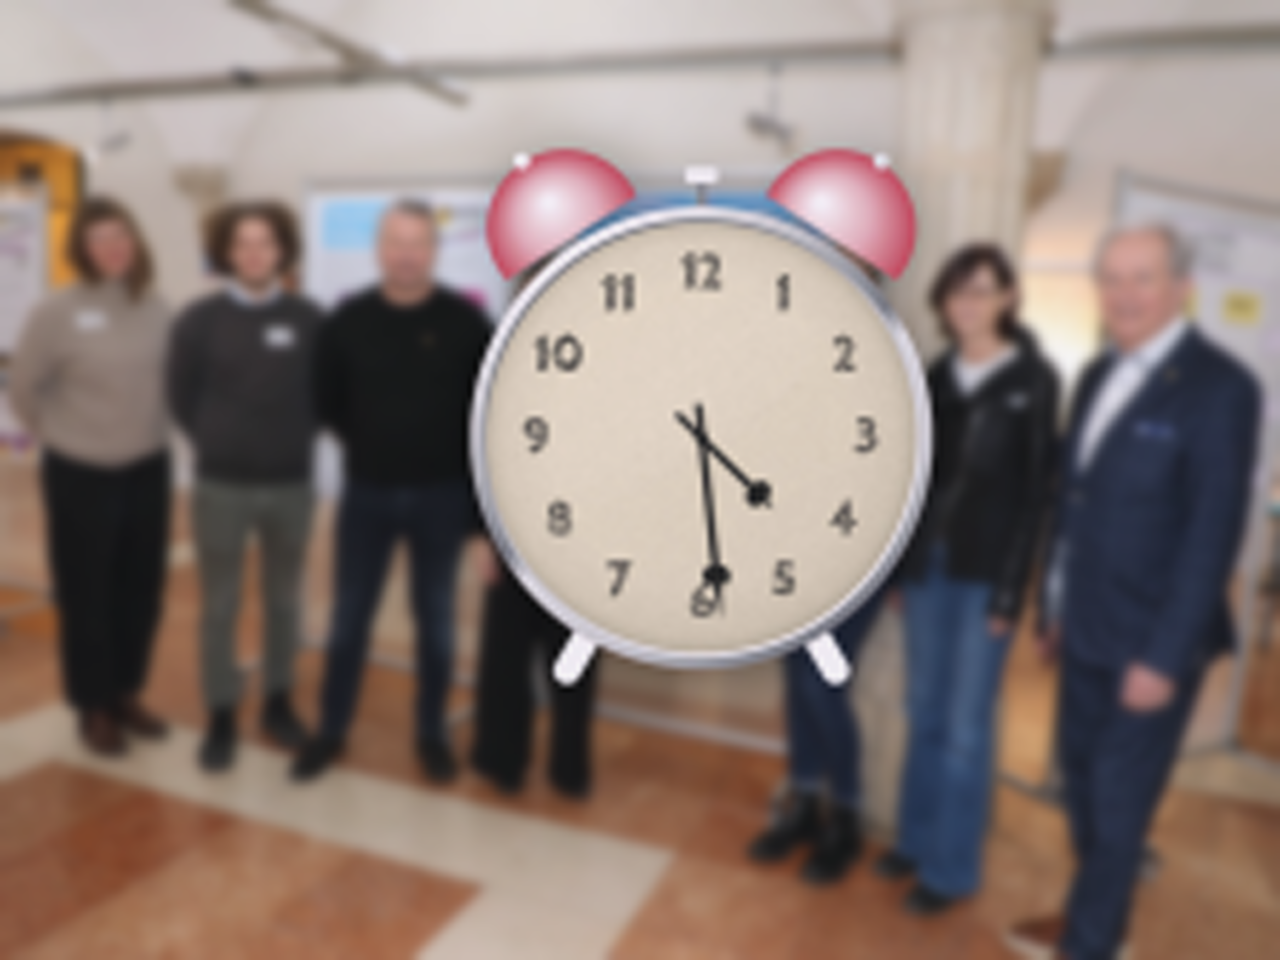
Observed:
{"hour": 4, "minute": 29}
